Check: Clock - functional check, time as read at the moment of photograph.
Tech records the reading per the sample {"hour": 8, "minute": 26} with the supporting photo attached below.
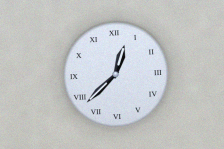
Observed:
{"hour": 12, "minute": 38}
